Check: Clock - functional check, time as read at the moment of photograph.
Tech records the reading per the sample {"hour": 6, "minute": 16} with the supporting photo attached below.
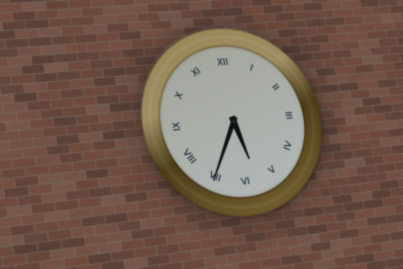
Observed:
{"hour": 5, "minute": 35}
